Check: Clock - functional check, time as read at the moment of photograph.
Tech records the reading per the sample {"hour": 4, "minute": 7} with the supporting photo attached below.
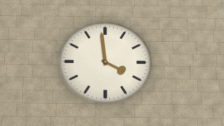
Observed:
{"hour": 3, "minute": 59}
